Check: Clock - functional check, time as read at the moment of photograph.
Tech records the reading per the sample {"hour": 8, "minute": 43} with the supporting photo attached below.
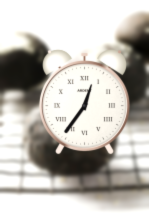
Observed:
{"hour": 12, "minute": 36}
